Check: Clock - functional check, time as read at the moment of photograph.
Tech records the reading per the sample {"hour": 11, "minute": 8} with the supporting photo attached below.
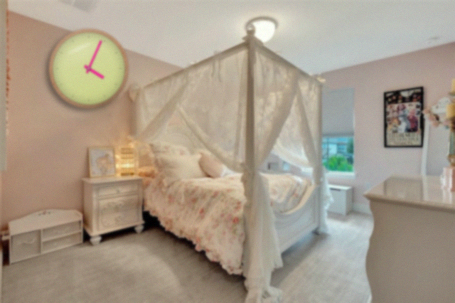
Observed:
{"hour": 4, "minute": 4}
